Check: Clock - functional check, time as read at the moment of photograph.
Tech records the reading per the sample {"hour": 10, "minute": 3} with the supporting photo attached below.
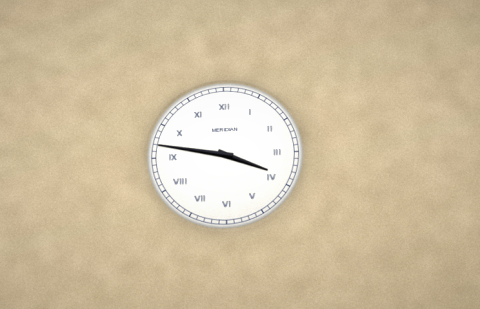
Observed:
{"hour": 3, "minute": 47}
